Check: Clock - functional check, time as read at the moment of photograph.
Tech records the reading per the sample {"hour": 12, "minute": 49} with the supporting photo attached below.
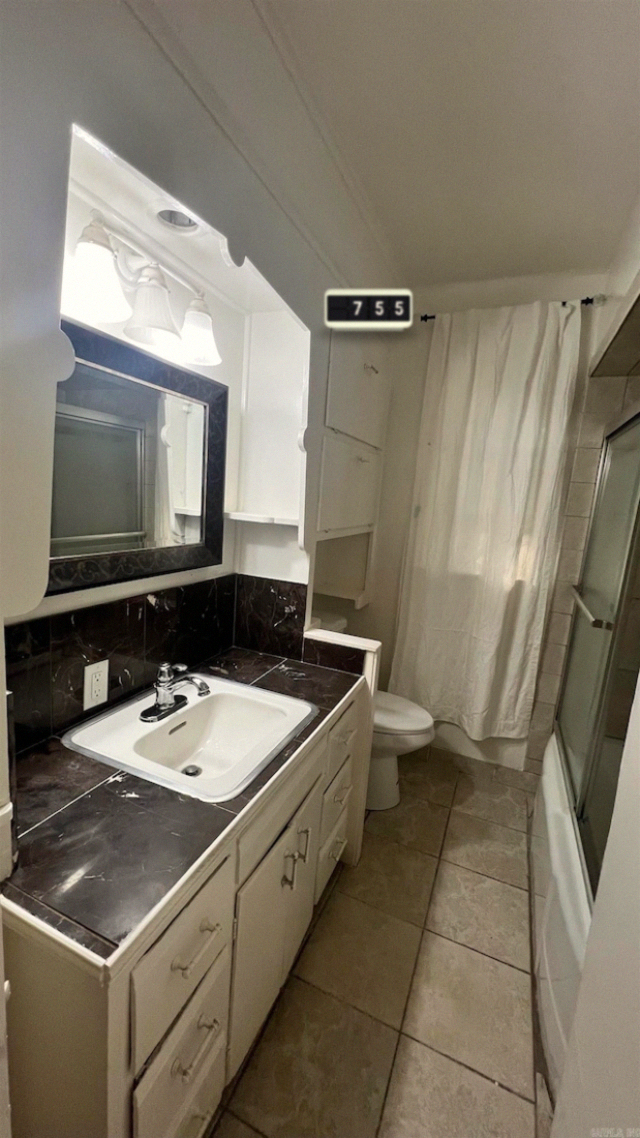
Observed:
{"hour": 7, "minute": 55}
